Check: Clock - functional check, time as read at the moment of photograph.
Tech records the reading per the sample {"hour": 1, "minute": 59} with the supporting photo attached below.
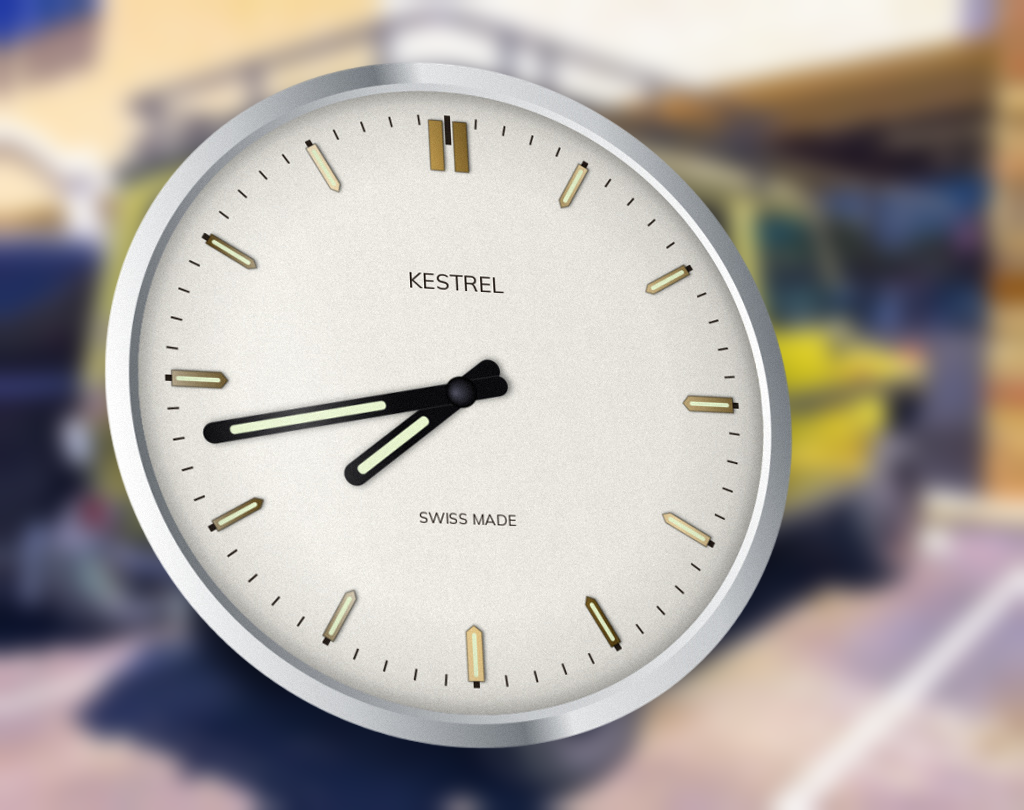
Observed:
{"hour": 7, "minute": 43}
